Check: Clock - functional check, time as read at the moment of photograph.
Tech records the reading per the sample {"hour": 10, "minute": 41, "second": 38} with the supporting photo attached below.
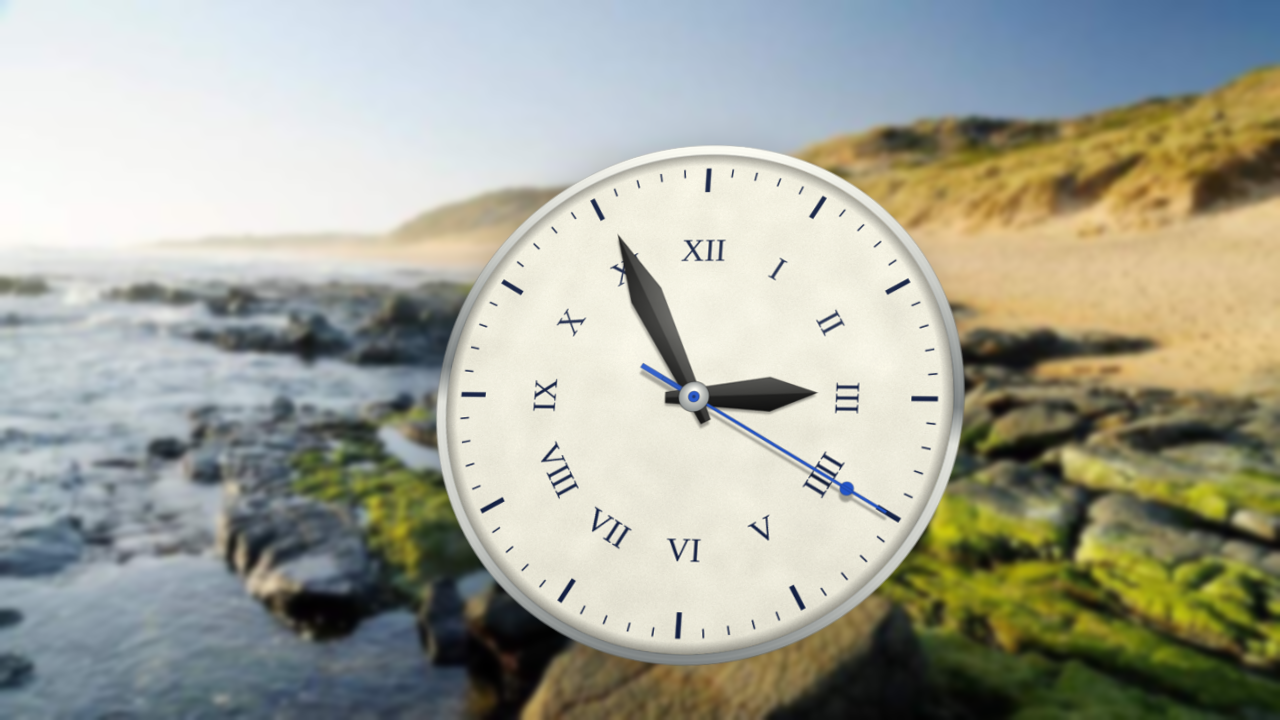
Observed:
{"hour": 2, "minute": 55, "second": 20}
